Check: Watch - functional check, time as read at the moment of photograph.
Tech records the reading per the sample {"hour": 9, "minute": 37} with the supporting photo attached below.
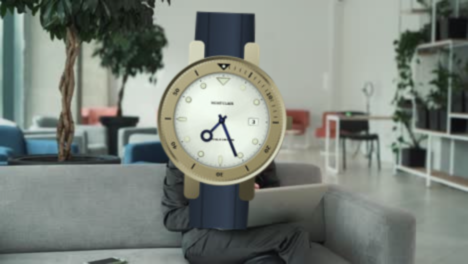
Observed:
{"hour": 7, "minute": 26}
